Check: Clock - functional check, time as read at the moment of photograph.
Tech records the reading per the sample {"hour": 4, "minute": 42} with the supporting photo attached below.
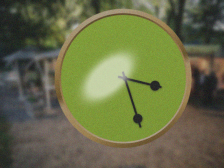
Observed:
{"hour": 3, "minute": 27}
